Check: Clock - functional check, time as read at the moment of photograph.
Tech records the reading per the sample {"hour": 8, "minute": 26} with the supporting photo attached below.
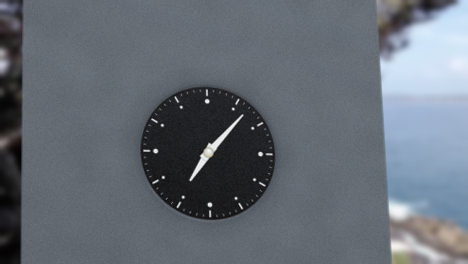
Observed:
{"hour": 7, "minute": 7}
